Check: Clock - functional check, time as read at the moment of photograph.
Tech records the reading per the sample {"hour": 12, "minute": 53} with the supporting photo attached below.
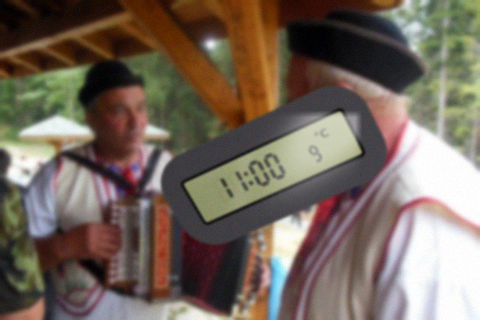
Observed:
{"hour": 11, "minute": 0}
